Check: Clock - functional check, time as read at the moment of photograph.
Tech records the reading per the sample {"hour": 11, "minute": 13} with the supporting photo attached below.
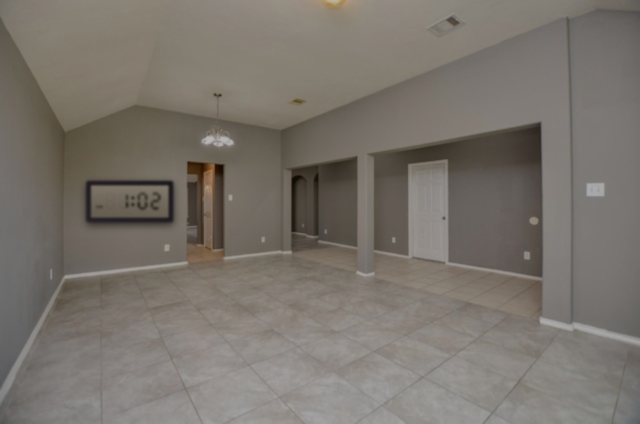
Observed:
{"hour": 1, "minute": 2}
